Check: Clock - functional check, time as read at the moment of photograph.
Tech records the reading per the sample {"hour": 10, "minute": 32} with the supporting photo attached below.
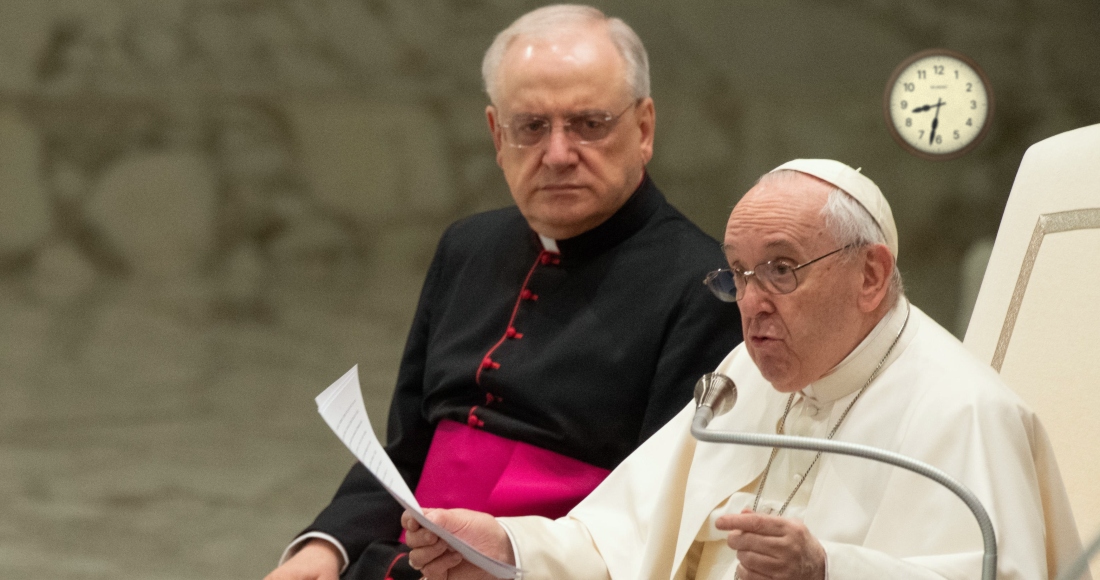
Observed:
{"hour": 8, "minute": 32}
